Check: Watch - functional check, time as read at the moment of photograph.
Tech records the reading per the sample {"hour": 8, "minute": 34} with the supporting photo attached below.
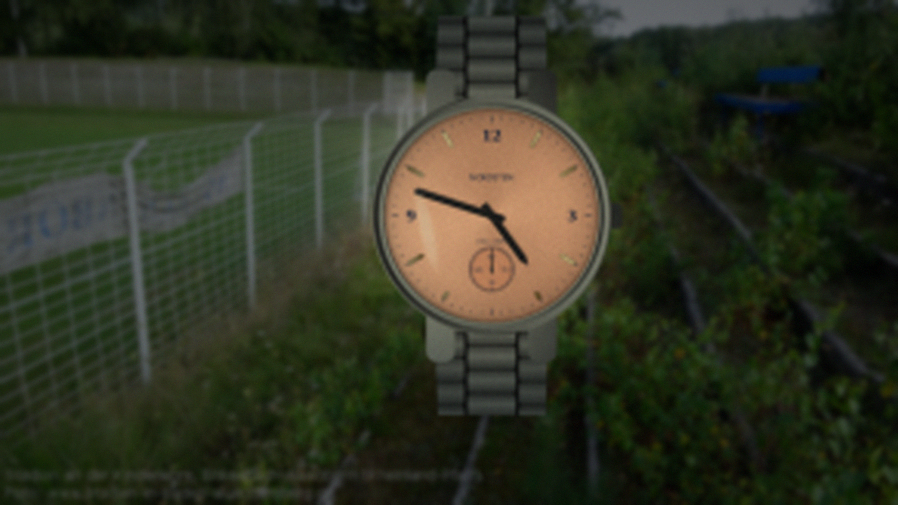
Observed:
{"hour": 4, "minute": 48}
